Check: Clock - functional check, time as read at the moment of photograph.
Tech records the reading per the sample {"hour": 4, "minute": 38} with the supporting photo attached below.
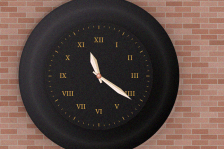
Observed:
{"hour": 11, "minute": 21}
